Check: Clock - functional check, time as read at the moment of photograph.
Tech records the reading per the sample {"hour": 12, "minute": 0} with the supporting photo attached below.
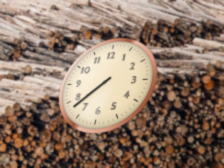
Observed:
{"hour": 7, "minute": 38}
